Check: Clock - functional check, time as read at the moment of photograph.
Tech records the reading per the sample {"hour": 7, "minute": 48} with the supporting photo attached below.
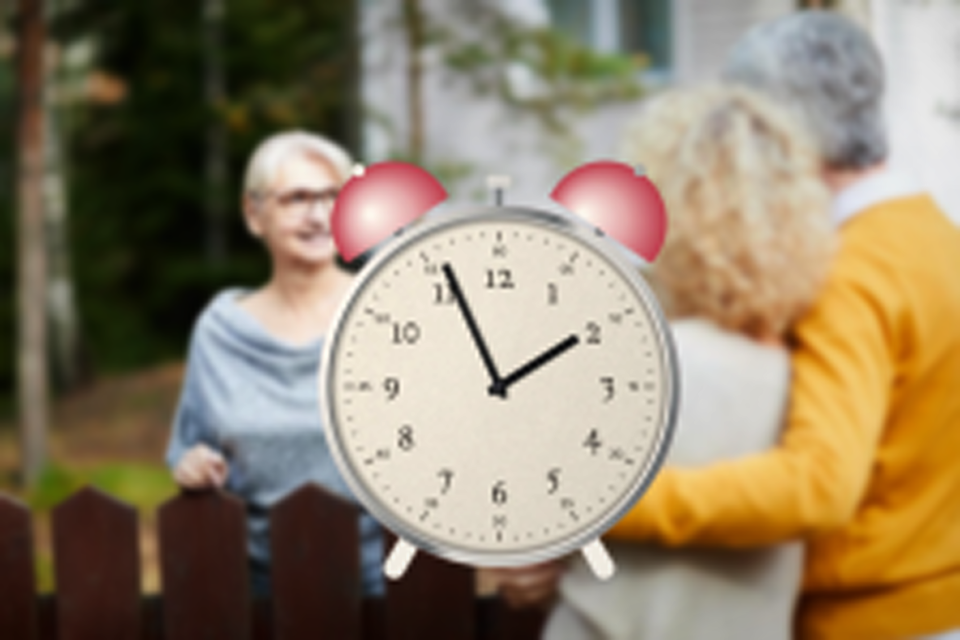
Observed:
{"hour": 1, "minute": 56}
